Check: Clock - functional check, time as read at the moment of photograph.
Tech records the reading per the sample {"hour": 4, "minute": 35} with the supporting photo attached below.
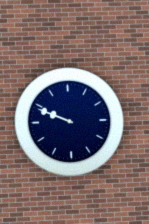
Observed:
{"hour": 9, "minute": 49}
